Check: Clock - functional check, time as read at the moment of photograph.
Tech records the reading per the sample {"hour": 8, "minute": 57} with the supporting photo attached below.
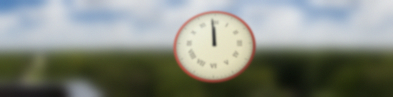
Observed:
{"hour": 11, "minute": 59}
